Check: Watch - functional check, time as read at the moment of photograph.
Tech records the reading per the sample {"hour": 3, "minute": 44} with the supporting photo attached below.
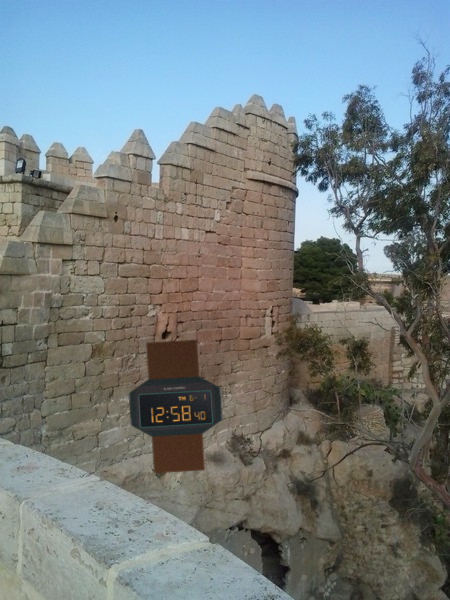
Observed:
{"hour": 12, "minute": 58}
